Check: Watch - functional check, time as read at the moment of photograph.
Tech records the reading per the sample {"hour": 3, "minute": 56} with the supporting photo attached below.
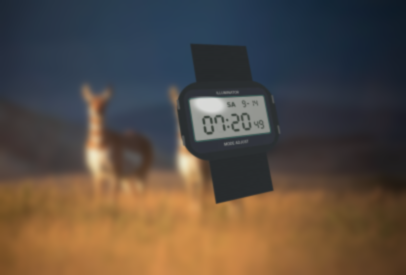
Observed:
{"hour": 7, "minute": 20}
